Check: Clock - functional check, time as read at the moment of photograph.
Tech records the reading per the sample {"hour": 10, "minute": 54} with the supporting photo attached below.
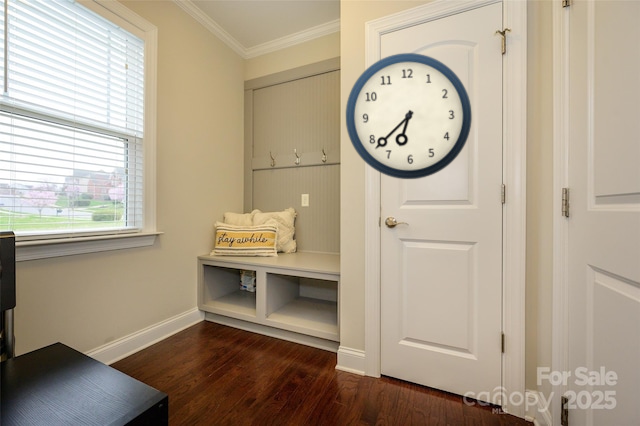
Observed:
{"hour": 6, "minute": 38}
